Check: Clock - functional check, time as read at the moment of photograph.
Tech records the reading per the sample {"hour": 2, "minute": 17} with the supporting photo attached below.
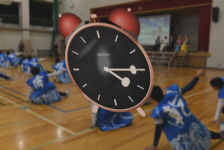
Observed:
{"hour": 4, "minute": 15}
